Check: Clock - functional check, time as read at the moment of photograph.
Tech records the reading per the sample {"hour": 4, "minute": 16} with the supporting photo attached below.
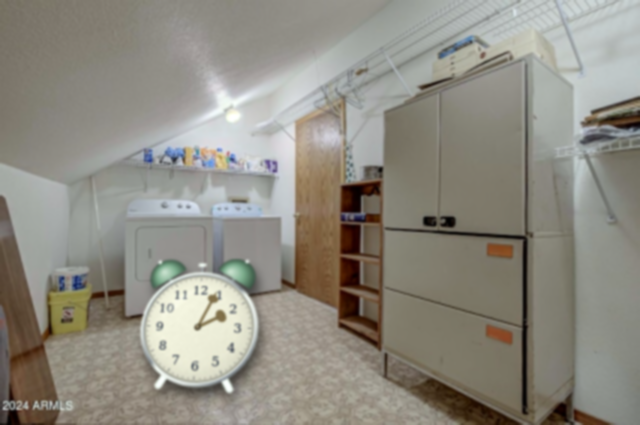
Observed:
{"hour": 2, "minute": 4}
